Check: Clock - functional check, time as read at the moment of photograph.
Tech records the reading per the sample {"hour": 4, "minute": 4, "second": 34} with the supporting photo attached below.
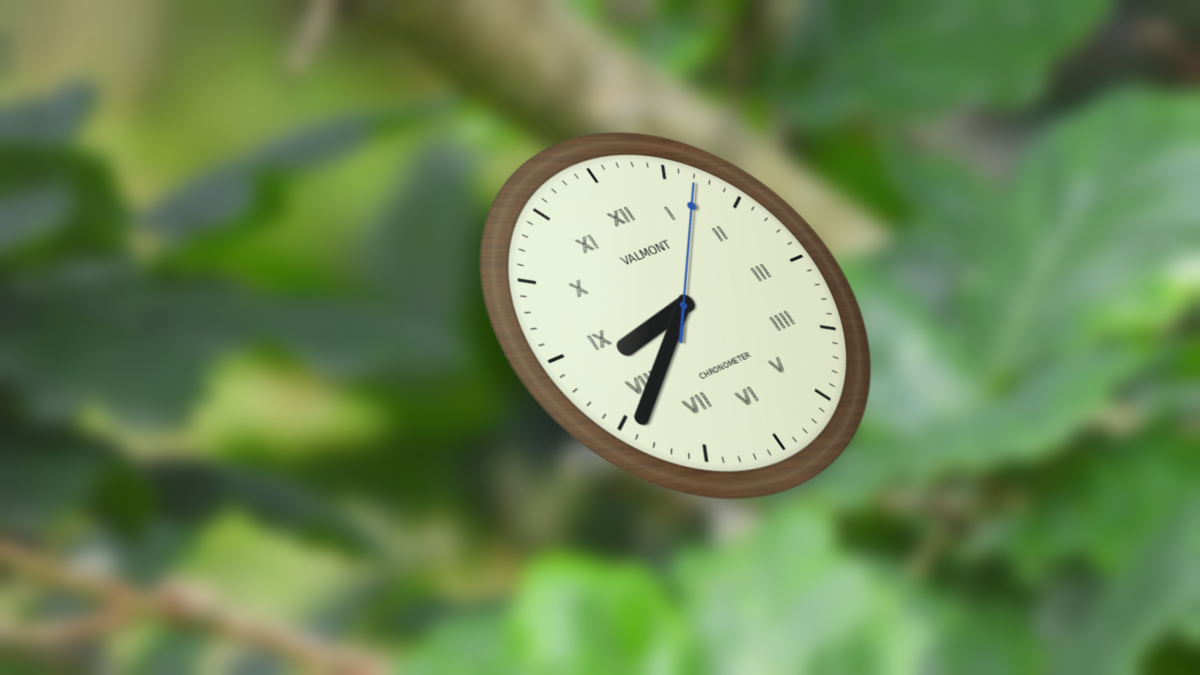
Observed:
{"hour": 8, "minute": 39, "second": 7}
